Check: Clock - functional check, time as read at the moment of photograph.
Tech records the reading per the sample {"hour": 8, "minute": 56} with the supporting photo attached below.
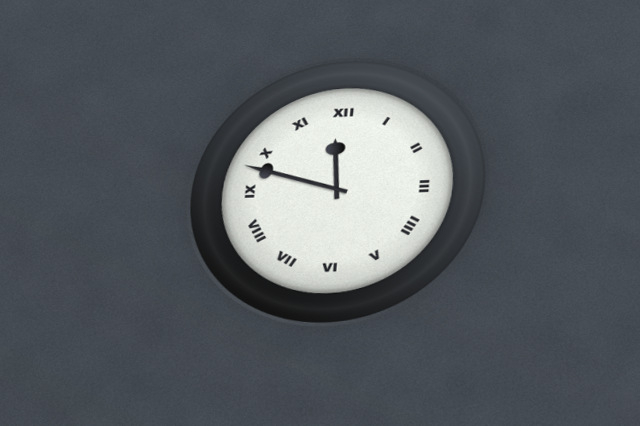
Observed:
{"hour": 11, "minute": 48}
